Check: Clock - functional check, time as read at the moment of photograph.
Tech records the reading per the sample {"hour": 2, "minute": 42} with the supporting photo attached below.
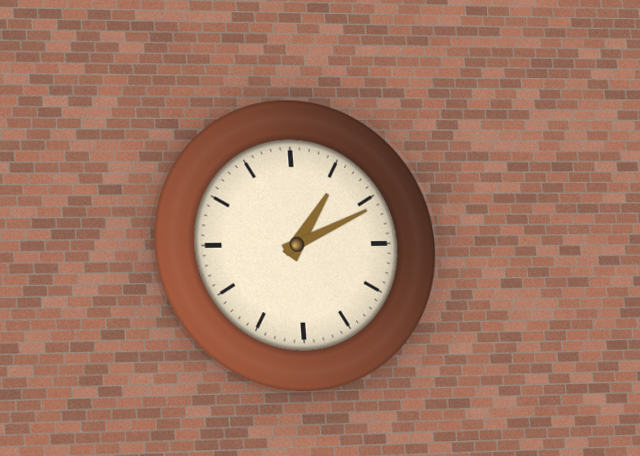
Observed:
{"hour": 1, "minute": 11}
